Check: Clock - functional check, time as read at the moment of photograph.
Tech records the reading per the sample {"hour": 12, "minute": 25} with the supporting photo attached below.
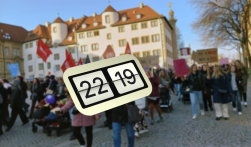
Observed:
{"hour": 22, "minute": 19}
